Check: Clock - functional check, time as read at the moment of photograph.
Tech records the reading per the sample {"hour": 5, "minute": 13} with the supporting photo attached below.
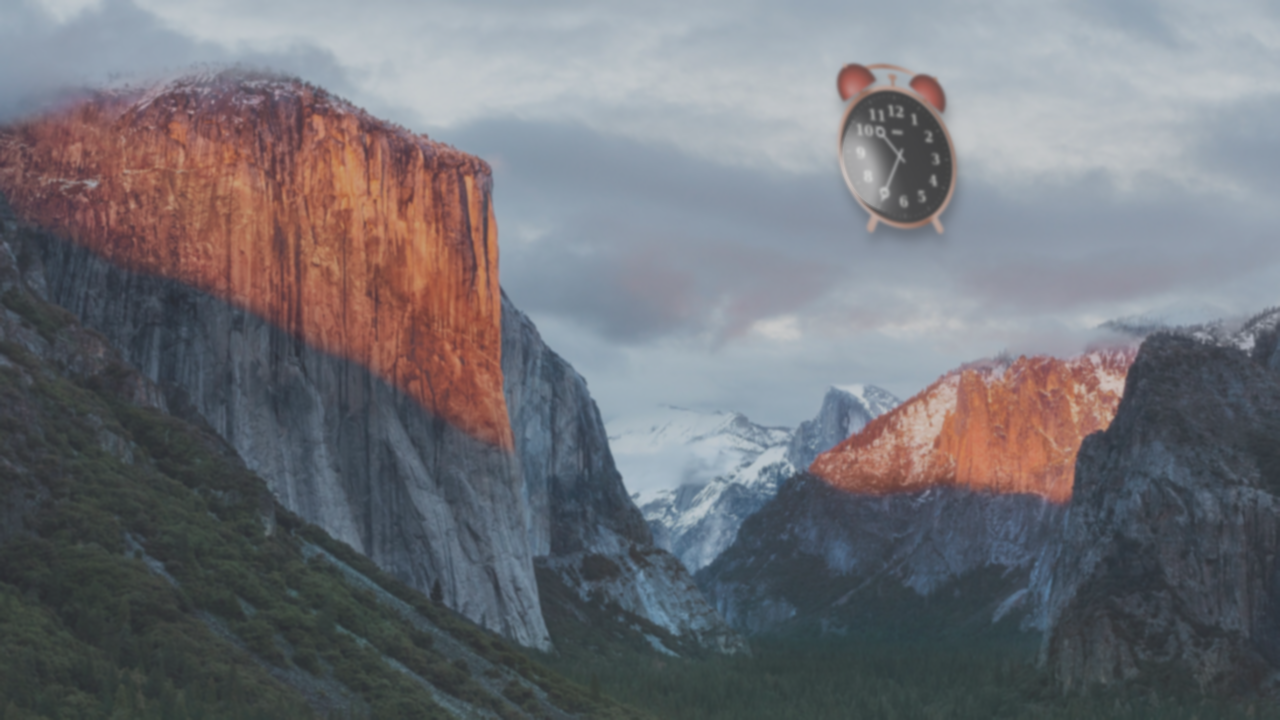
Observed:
{"hour": 10, "minute": 35}
